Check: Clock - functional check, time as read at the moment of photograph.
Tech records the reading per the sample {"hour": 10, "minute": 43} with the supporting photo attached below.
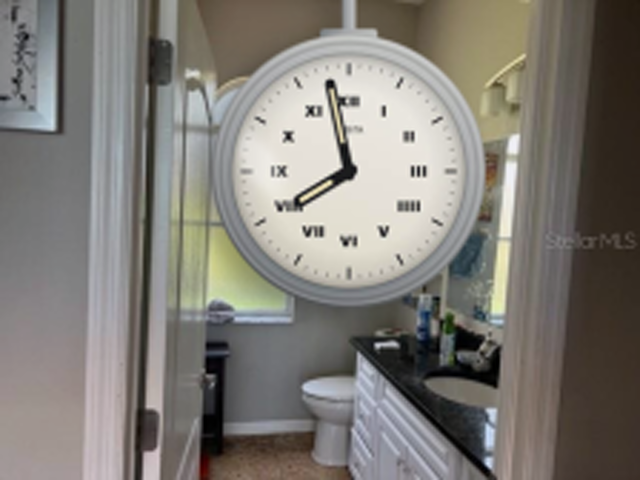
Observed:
{"hour": 7, "minute": 58}
